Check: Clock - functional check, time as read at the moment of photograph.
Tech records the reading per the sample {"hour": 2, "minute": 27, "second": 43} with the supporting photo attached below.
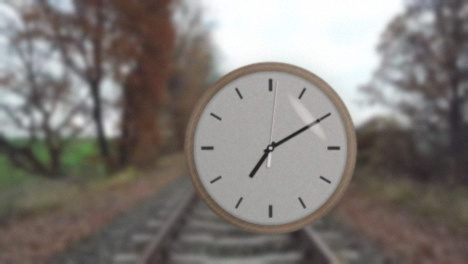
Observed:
{"hour": 7, "minute": 10, "second": 1}
